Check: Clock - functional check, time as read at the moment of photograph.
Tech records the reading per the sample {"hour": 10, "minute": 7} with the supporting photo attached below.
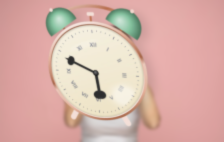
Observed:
{"hour": 5, "minute": 49}
